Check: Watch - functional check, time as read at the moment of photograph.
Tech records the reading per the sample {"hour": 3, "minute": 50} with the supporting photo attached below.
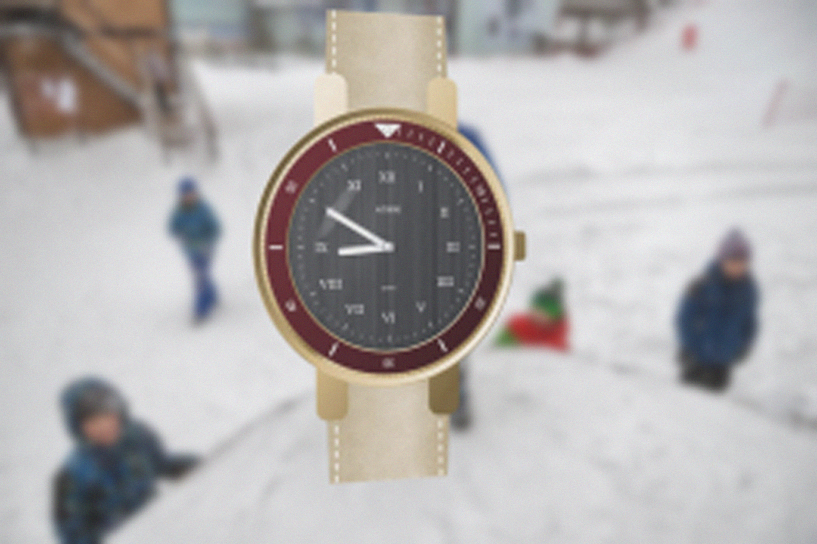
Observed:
{"hour": 8, "minute": 50}
